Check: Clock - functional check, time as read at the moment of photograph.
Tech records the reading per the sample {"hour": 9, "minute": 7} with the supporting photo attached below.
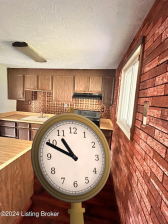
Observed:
{"hour": 10, "minute": 49}
